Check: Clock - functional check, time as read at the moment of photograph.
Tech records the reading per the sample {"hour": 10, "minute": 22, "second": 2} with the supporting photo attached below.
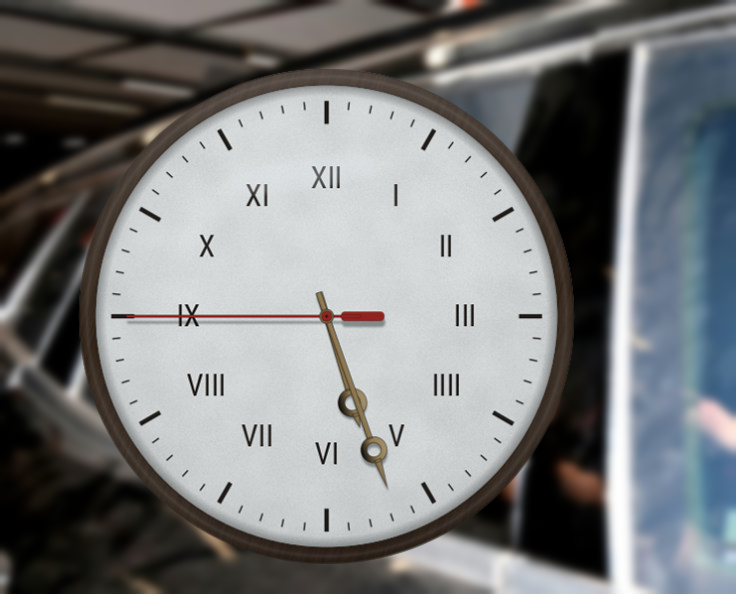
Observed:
{"hour": 5, "minute": 26, "second": 45}
